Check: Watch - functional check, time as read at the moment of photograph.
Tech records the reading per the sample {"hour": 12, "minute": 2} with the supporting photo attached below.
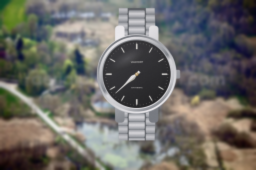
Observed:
{"hour": 7, "minute": 38}
